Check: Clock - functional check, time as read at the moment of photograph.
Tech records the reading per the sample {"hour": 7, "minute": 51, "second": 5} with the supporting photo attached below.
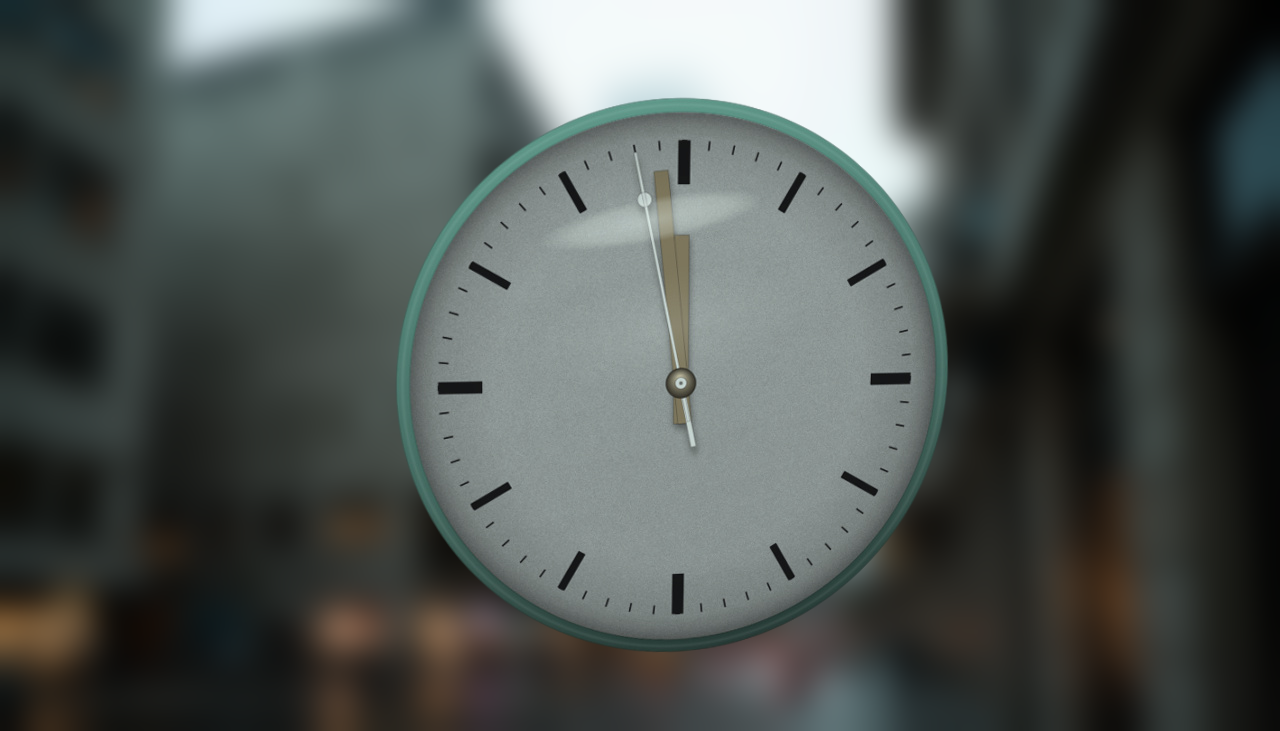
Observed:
{"hour": 11, "minute": 58, "second": 58}
